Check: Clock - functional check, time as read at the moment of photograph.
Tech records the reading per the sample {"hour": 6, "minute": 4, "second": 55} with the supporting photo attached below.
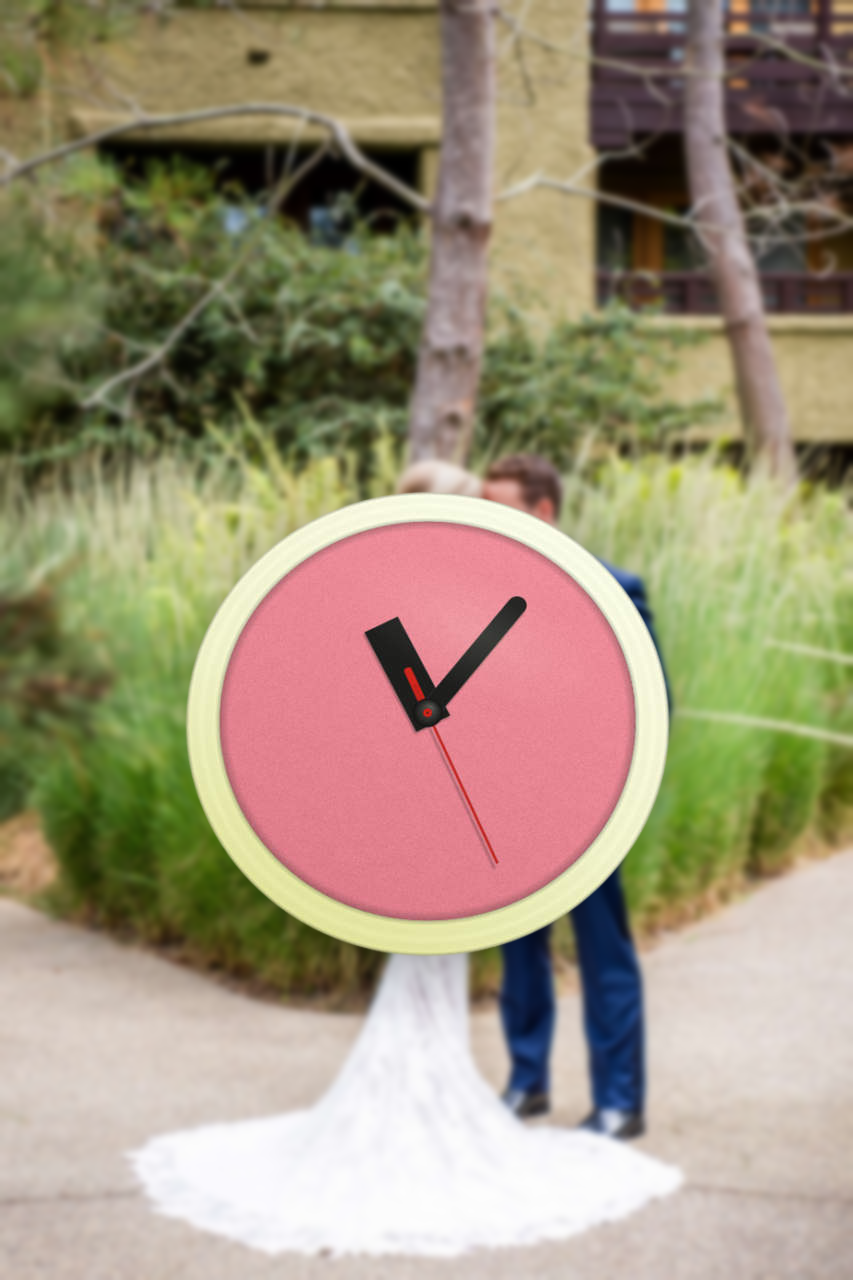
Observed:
{"hour": 11, "minute": 6, "second": 26}
